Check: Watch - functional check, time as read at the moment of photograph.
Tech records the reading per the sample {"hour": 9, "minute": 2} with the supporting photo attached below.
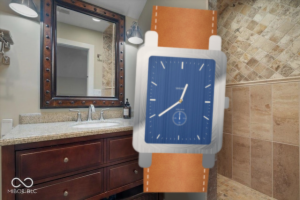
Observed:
{"hour": 12, "minute": 39}
